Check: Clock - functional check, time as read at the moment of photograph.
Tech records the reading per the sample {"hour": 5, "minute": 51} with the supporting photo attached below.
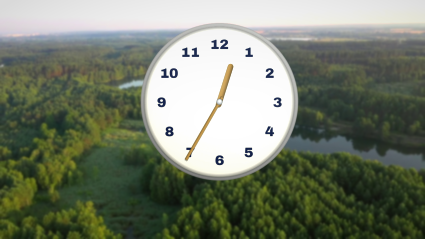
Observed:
{"hour": 12, "minute": 35}
